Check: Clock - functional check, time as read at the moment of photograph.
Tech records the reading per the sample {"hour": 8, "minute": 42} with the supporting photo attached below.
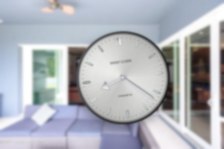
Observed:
{"hour": 8, "minute": 22}
